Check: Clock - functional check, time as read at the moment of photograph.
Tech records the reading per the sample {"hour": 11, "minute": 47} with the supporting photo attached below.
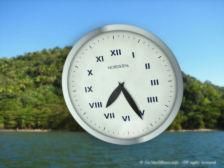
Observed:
{"hour": 7, "minute": 26}
